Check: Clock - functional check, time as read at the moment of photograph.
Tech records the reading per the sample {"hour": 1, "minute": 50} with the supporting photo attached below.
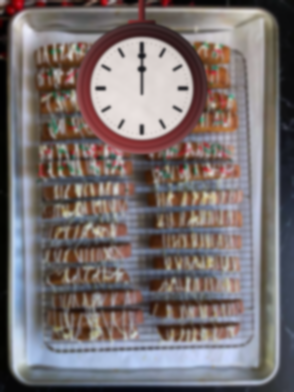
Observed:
{"hour": 12, "minute": 0}
